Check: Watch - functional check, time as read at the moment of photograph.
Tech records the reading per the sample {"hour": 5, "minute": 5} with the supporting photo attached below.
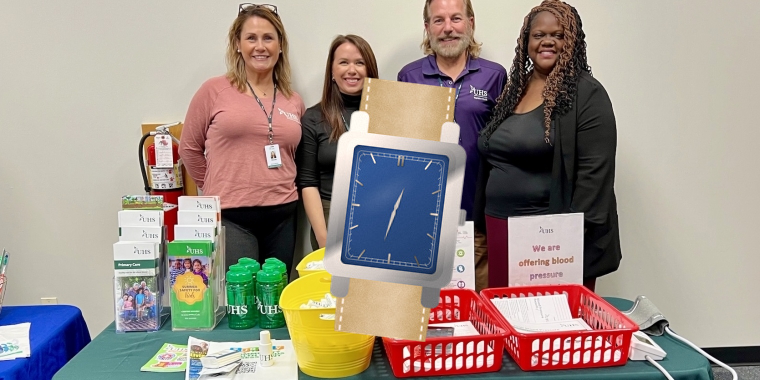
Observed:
{"hour": 12, "minute": 32}
